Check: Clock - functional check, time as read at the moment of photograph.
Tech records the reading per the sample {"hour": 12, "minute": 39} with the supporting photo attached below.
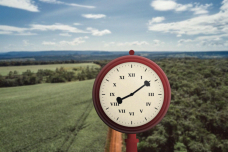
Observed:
{"hour": 8, "minute": 9}
